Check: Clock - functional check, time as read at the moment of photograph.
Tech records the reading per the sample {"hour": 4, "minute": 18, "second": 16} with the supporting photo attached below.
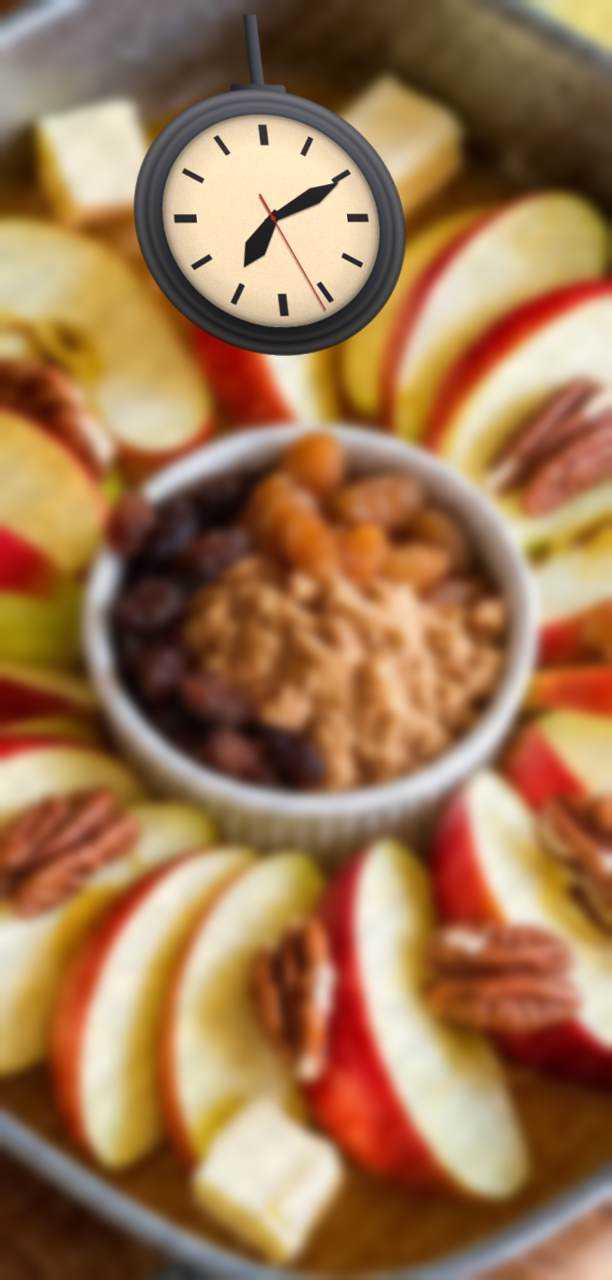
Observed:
{"hour": 7, "minute": 10, "second": 26}
